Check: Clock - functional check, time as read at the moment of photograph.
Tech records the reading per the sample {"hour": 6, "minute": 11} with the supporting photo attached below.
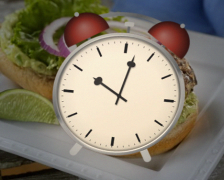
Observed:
{"hour": 10, "minute": 2}
